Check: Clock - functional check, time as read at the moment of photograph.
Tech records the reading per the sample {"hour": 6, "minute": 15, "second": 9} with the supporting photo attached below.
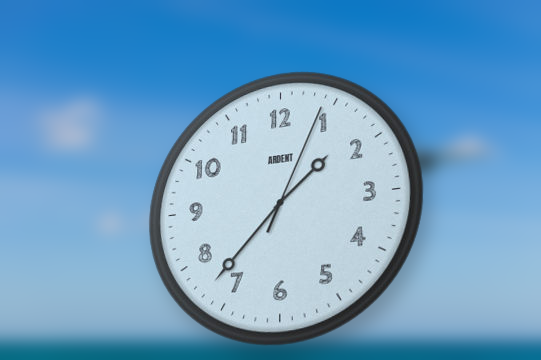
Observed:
{"hour": 1, "minute": 37, "second": 4}
